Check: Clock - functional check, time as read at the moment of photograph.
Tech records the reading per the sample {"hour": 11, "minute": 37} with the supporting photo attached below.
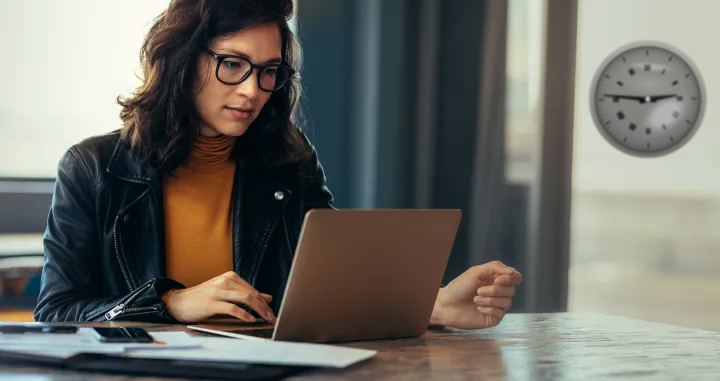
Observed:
{"hour": 2, "minute": 46}
